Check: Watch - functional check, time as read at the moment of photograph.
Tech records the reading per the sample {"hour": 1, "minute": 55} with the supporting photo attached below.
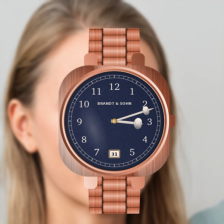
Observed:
{"hour": 3, "minute": 12}
